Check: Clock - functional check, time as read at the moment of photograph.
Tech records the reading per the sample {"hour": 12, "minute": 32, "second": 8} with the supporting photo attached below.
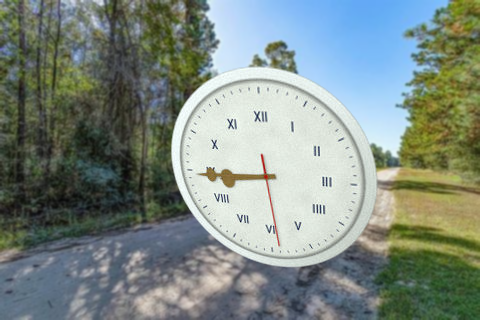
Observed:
{"hour": 8, "minute": 44, "second": 29}
